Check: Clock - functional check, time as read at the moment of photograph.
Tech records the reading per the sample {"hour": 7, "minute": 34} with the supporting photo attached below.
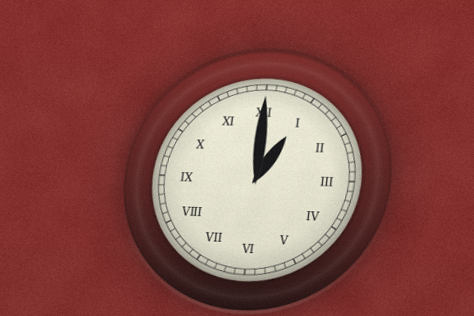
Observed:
{"hour": 1, "minute": 0}
